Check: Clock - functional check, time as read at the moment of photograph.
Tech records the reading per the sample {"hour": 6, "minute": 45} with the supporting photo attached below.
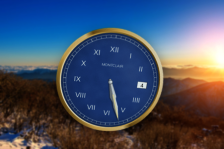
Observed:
{"hour": 5, "minute": 27}
